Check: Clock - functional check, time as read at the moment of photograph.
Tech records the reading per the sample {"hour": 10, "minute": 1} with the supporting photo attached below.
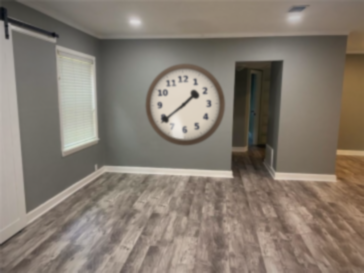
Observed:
{"hour": 1, "minute": 39}
